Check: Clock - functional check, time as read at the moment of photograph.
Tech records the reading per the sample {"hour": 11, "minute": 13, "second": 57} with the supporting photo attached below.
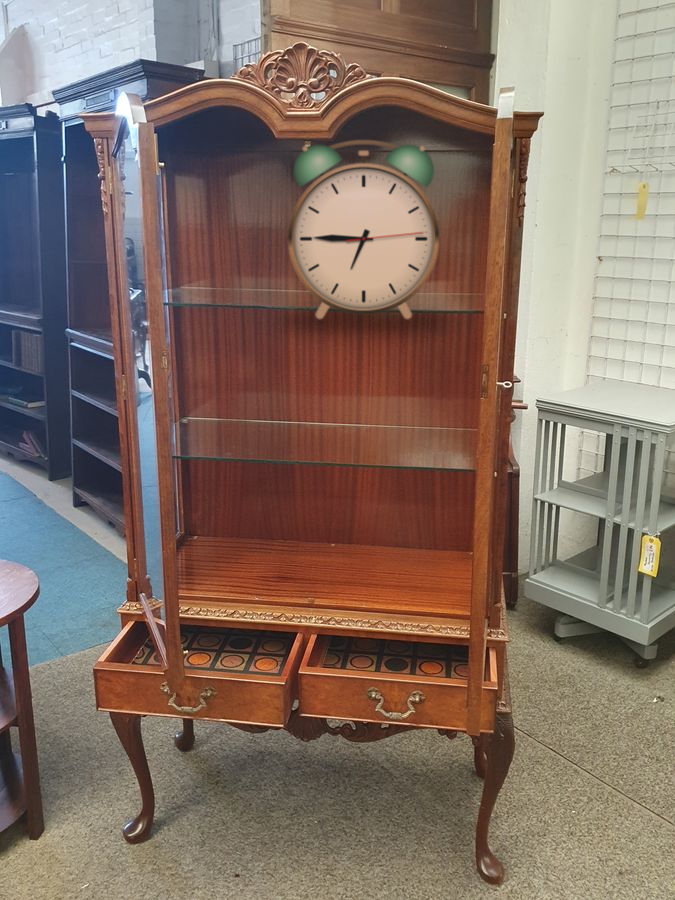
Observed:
{"hour": 6, "minute": 45, "second": 14}
